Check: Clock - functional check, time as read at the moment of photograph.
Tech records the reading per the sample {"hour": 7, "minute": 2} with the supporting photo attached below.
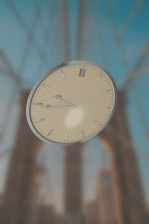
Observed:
{"hour": 9, "minute": 44}
